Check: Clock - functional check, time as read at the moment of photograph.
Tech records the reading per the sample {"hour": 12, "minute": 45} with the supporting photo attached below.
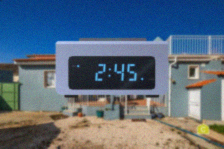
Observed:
{"hour": 2, "minute": 45}
